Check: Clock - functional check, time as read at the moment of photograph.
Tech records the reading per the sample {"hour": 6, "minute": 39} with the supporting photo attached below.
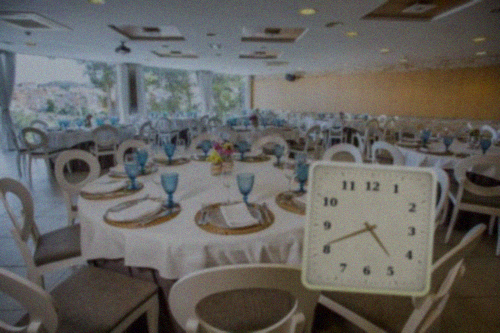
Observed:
{"hour": 4, "minute": 41}
